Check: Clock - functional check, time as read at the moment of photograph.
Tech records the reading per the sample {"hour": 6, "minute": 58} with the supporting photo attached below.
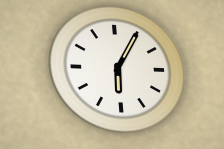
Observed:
{"hour": 6, "minute": 5}
